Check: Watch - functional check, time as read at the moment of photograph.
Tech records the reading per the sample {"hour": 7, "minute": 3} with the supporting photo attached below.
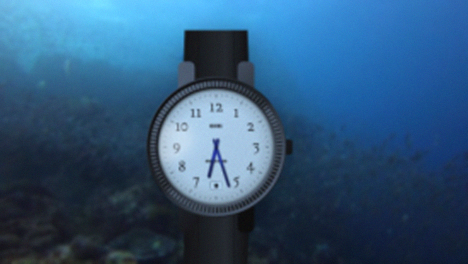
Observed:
{"hour": 6, "minute": 27}
